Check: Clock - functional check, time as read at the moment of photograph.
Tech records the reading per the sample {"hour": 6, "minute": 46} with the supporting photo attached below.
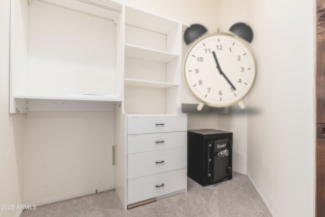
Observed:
{"hour": 11, "minute": 24}
